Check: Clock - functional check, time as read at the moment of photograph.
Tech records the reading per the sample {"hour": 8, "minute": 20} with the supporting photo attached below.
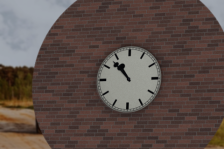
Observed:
{"hour": 10, "minute": 53}
